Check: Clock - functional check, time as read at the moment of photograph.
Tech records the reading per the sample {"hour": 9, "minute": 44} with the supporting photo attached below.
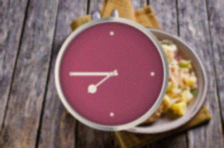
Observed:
{"hour": 7, "minute": 45}
